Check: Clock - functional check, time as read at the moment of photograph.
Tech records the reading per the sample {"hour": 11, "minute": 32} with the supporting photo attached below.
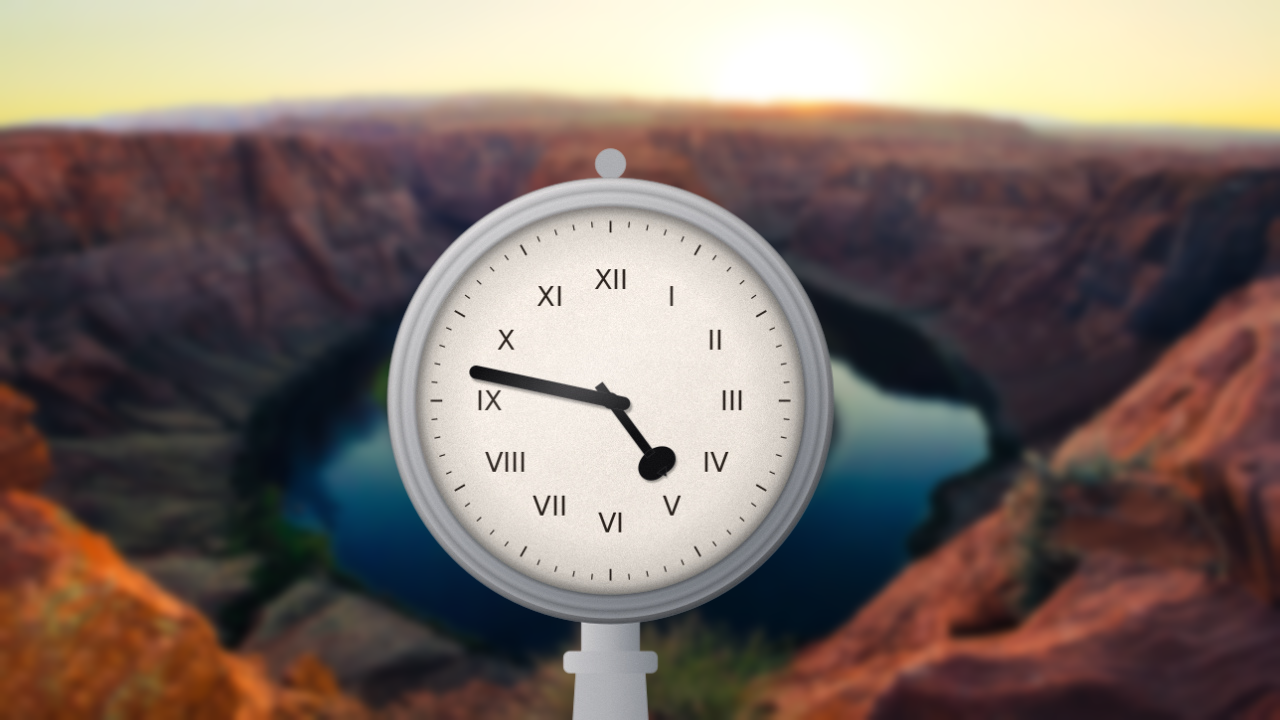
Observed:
{"hour": 4, "minute": 47}
